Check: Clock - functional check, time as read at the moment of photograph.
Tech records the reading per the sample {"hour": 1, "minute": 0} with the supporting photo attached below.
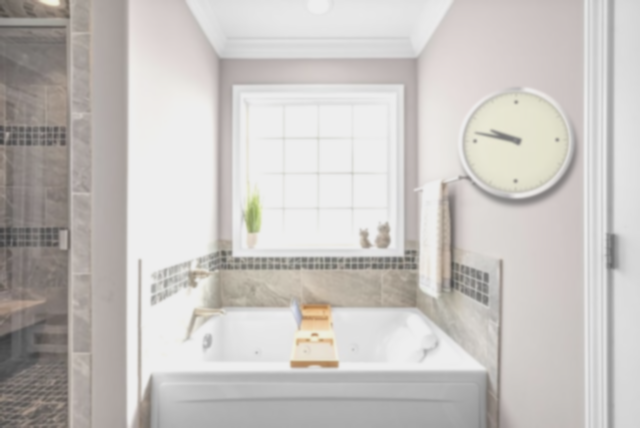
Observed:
{"hour": 9, "minute": 47}
